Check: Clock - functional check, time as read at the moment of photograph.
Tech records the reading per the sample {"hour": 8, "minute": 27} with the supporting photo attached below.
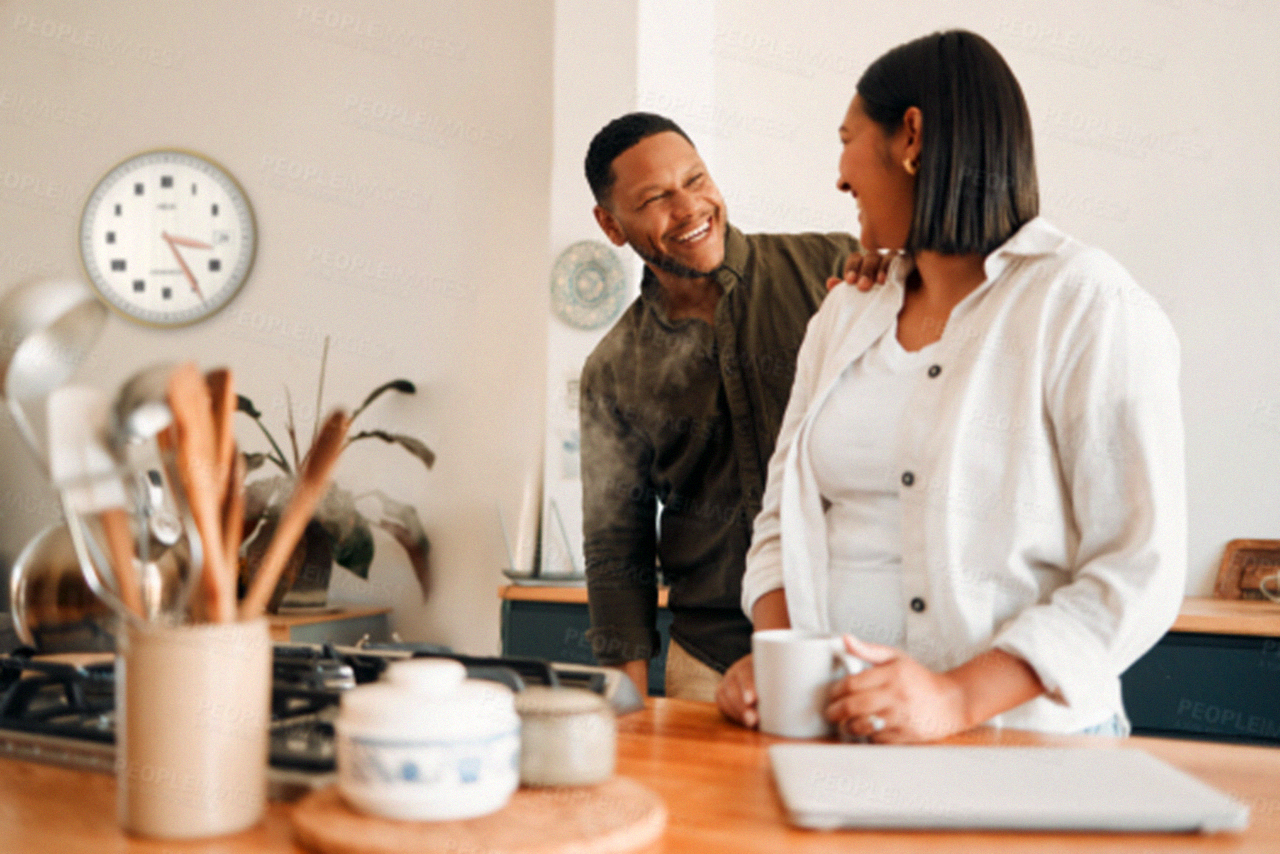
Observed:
{"hour": 3, "minute": 25}
